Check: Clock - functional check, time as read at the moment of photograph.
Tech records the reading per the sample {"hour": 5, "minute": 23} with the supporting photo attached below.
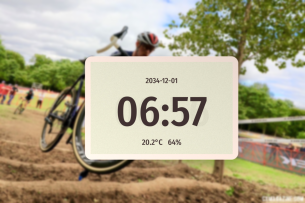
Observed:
{"hour": 6, "minute": 57}
